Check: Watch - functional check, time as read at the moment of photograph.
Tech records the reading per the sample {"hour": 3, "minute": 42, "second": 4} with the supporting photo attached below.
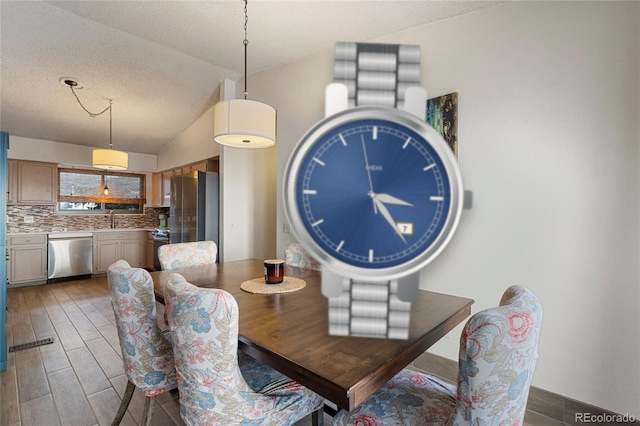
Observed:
{"hour": 3, "minute": 23, "second": 58}
